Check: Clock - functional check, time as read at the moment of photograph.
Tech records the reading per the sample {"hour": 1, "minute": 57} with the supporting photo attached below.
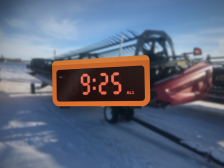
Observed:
{"hour": 9, "minute": 25}
